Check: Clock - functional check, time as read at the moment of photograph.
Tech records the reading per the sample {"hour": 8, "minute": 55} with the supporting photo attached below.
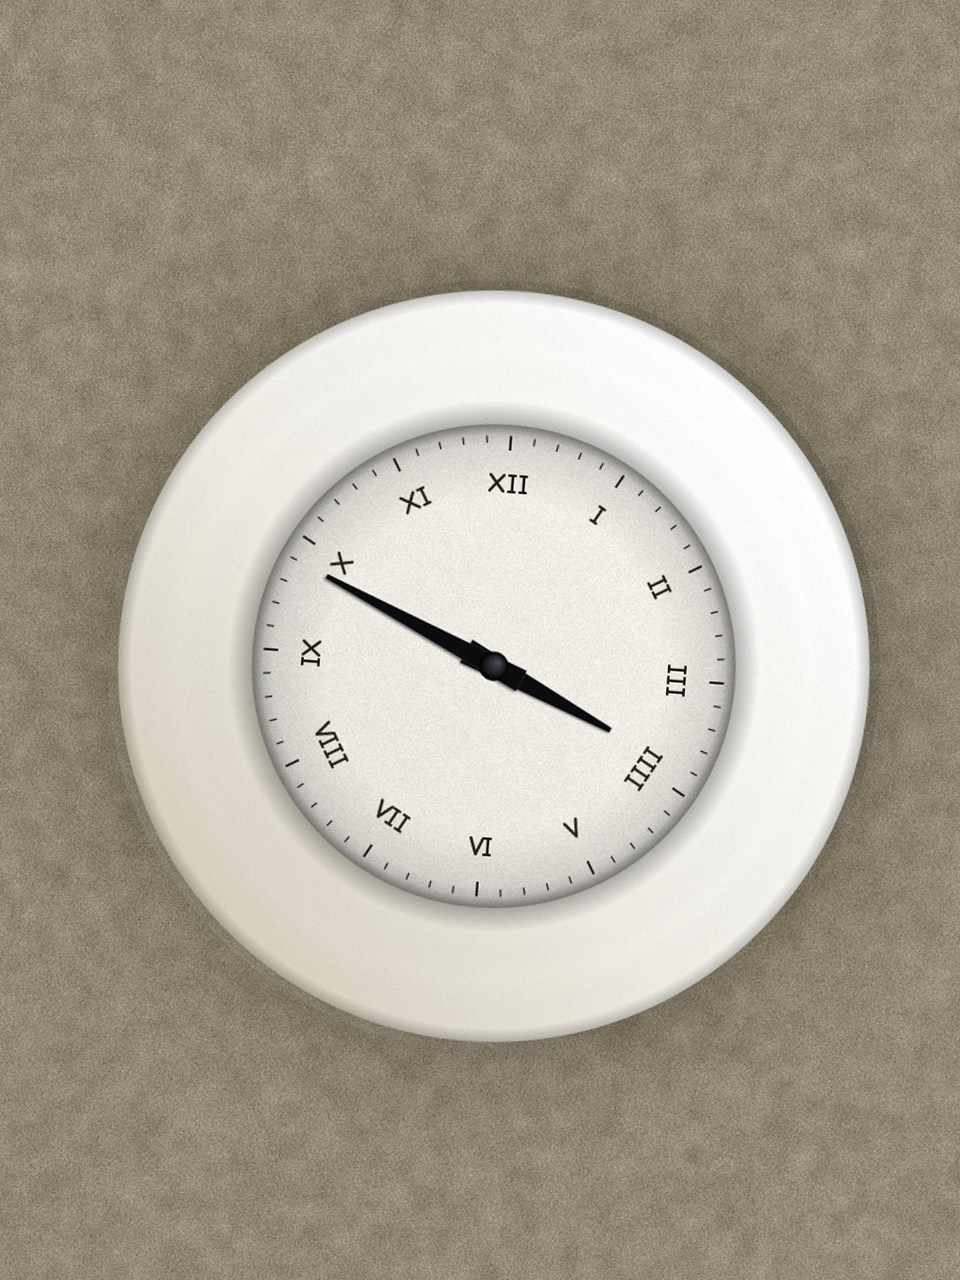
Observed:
{"hour": 3, "minute": 49}
